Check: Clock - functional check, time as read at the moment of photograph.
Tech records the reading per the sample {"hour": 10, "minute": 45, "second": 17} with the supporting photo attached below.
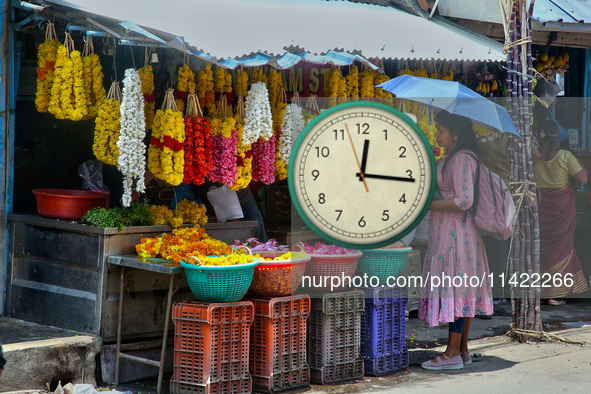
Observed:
{"hour": 12, "minute": 15, "second": 57}
